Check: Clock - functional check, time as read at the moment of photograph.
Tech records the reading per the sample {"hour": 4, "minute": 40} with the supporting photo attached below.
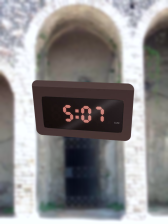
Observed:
{"hour": 5, "minute": 7}
